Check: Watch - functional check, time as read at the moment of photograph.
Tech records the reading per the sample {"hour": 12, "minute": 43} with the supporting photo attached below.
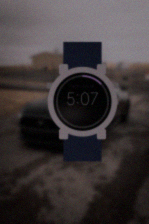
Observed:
{"hour": 5, "minute": 7}
